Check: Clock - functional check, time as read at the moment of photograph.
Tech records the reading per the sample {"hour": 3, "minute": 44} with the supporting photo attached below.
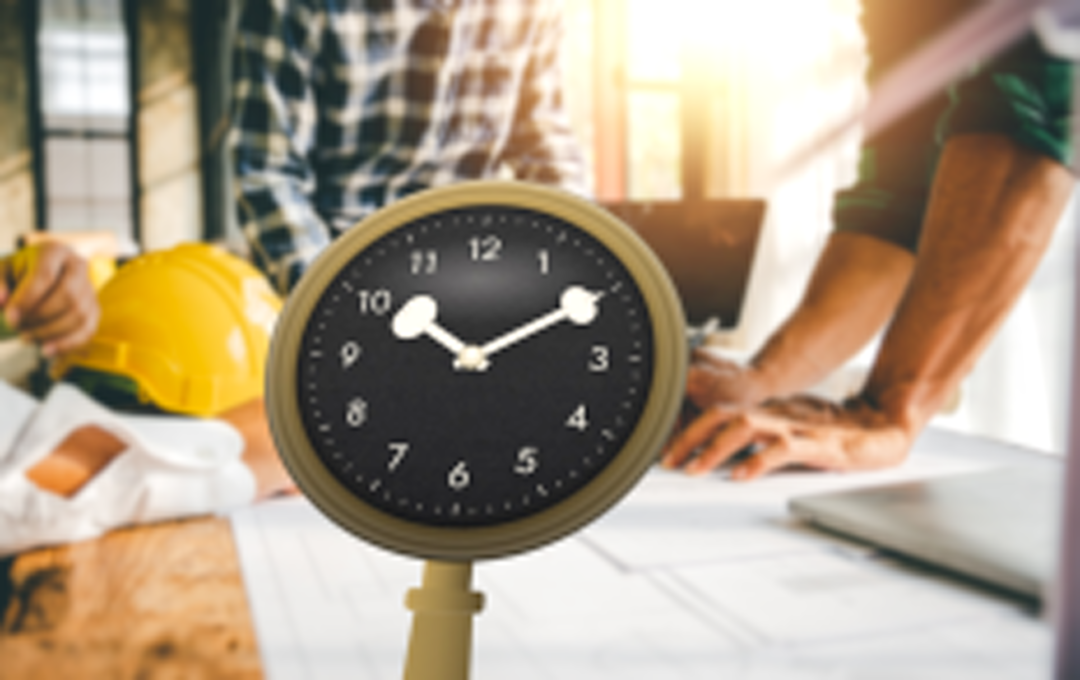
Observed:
{"hour": 10, "minute": 10}
